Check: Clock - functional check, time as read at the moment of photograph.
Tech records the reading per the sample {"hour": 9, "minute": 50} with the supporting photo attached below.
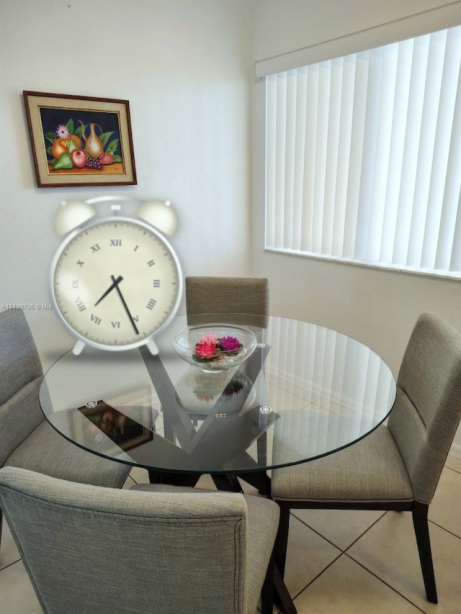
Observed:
{"hour": 7, "minute": 26}
